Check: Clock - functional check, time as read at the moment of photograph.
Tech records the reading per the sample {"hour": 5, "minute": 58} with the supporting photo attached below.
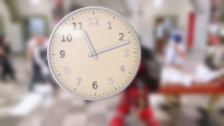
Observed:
{"hour": 11, "minute": 12}
